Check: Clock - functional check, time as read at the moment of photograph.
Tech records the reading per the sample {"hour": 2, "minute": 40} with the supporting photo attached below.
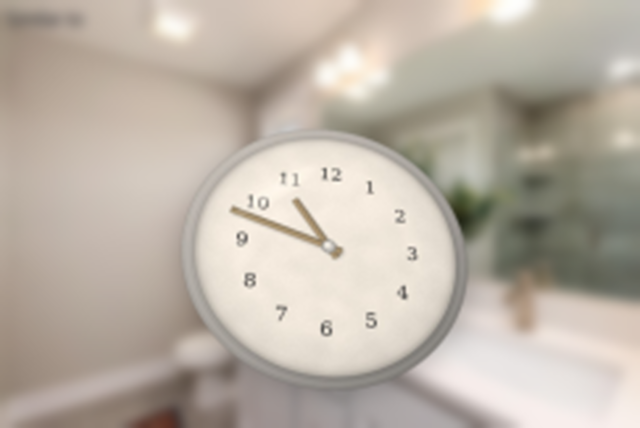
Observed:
{"hour": 10, "minute": 48}
